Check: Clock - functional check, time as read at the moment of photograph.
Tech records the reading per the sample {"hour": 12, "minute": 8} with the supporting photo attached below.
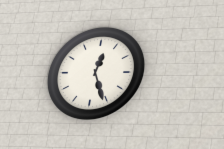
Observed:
{"hour": 12, "minute": 26}
